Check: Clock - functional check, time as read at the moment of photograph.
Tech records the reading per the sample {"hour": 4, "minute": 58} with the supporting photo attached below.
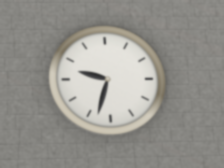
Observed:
{"hour": 9, "minute": 33}
